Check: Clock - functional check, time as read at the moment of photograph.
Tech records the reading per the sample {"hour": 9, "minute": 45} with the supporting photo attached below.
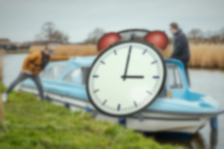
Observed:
{"hour": 3, "minute": 0}
